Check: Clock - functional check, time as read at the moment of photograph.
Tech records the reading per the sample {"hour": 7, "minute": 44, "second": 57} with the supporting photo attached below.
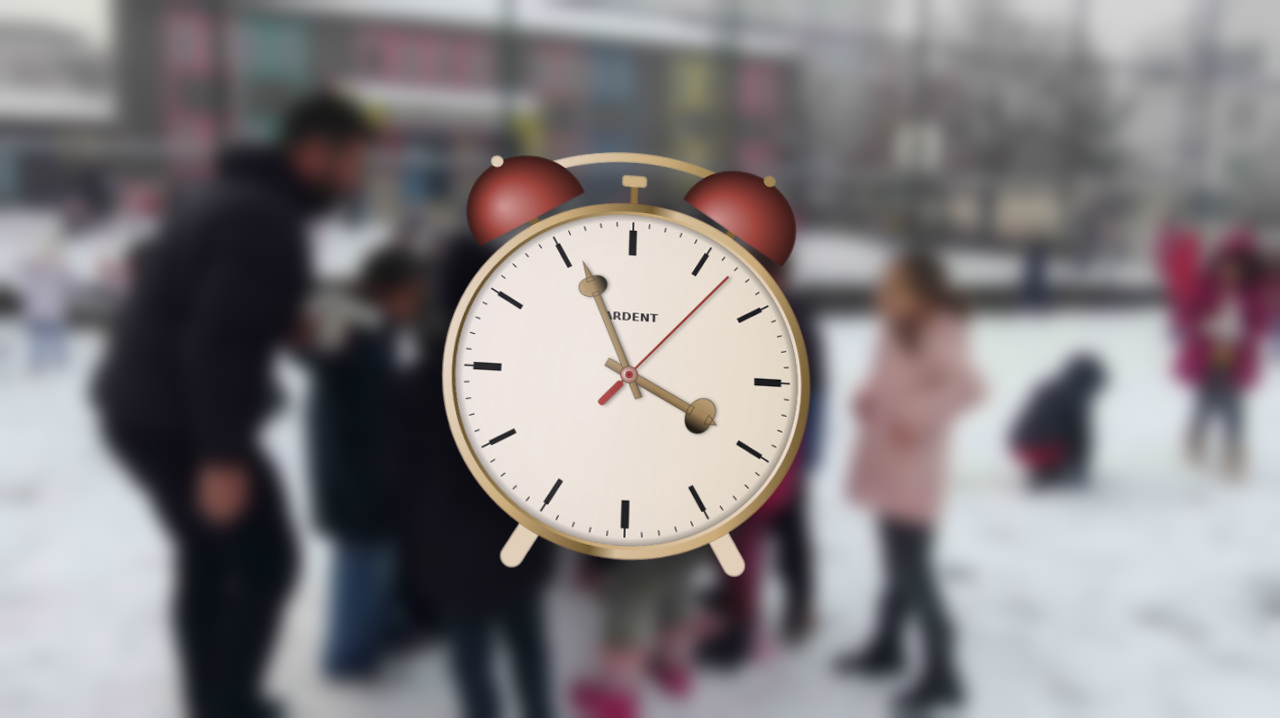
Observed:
{"hour": 3, "minute": 56, "second": 7}
